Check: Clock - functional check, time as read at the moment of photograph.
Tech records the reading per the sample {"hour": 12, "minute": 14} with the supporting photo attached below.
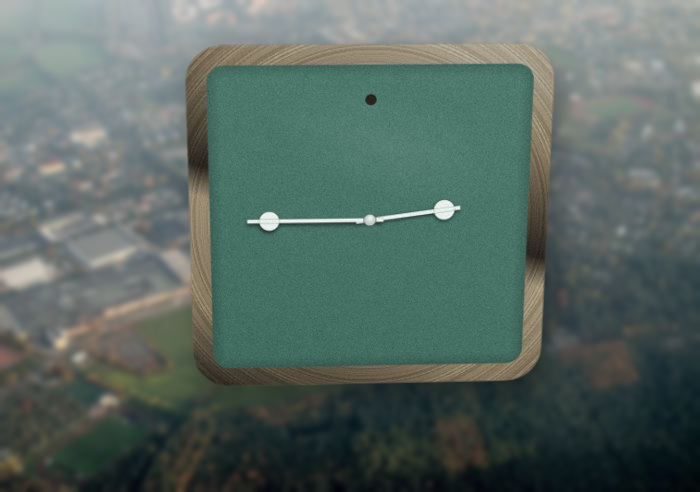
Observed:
{"hour": 2, "minute": 45}
